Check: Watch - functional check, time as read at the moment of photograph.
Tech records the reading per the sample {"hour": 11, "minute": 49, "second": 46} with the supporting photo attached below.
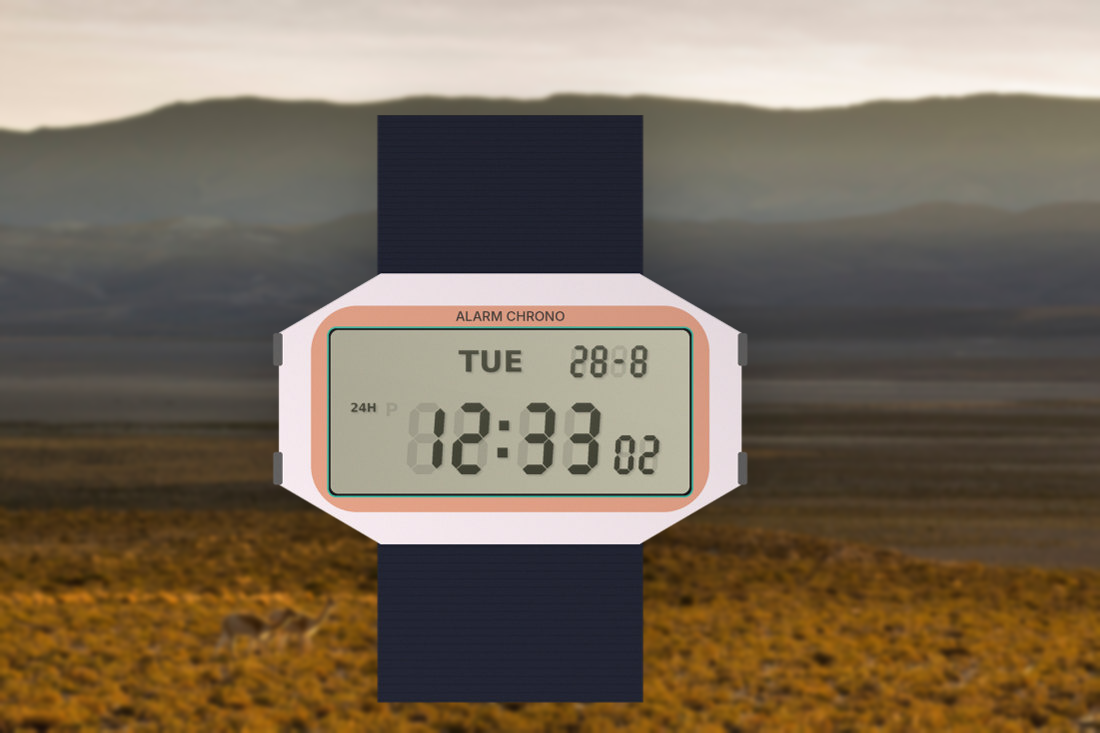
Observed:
{"hour": 12, "minute": 33, "second": 2}
